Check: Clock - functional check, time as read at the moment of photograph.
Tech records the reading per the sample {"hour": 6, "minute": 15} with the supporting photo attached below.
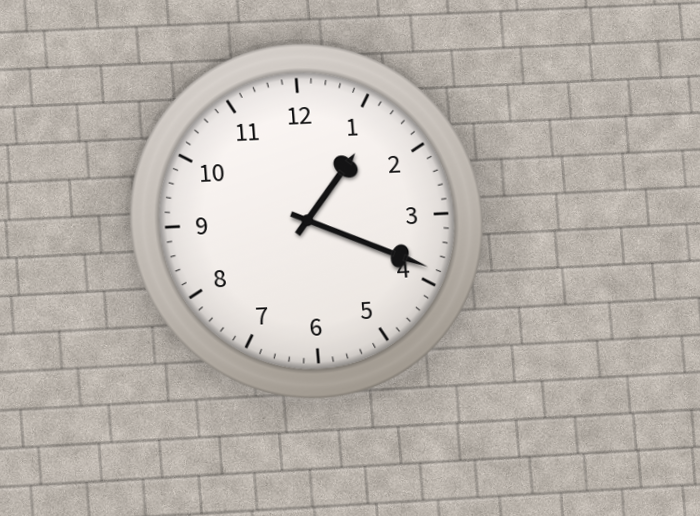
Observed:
{"hour": 1, "minute": 19}
